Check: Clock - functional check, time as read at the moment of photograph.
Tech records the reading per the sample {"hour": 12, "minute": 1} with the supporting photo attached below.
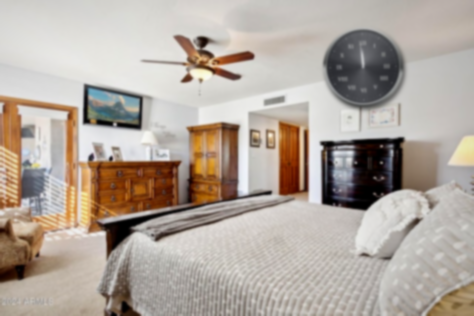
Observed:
{"hour": 11, "minute": 59}
